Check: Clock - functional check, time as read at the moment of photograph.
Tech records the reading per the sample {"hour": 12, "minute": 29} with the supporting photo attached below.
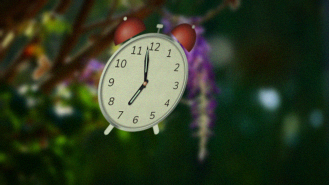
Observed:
{"hour": 6, "minute": 58}
